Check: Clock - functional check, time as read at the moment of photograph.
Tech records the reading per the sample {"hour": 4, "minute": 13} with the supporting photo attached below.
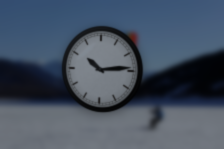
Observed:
{"hour": 10, "minute": 14}
